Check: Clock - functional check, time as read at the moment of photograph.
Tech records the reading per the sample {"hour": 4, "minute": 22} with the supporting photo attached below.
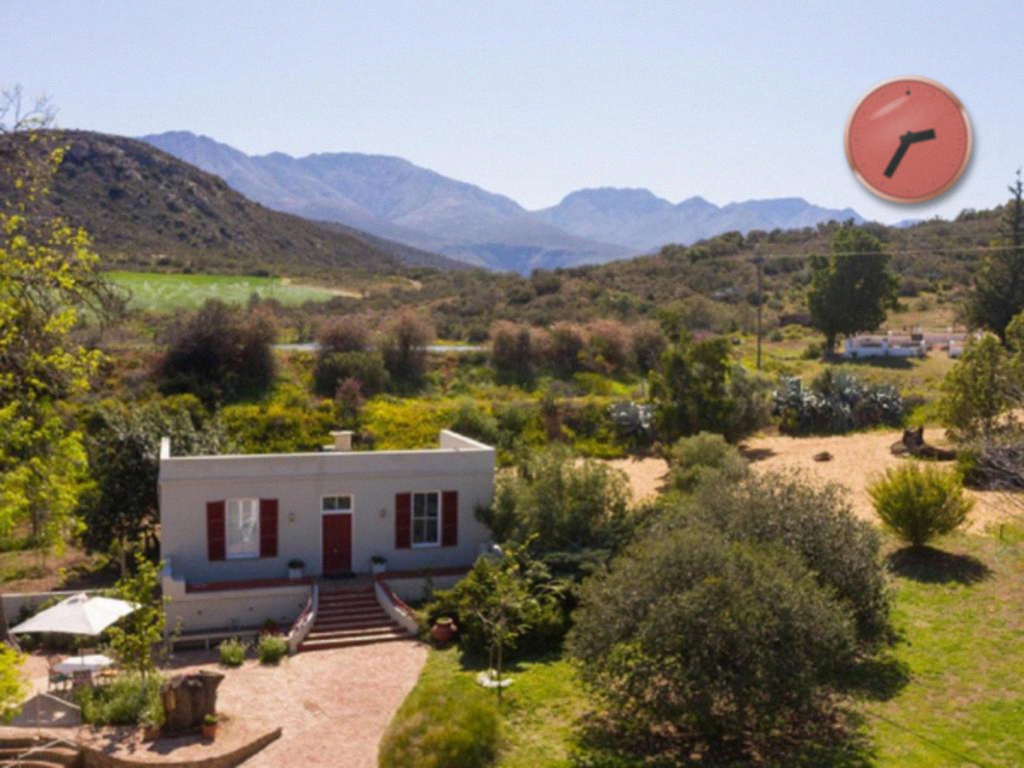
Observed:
{"hour": 2, "minute": 35}
